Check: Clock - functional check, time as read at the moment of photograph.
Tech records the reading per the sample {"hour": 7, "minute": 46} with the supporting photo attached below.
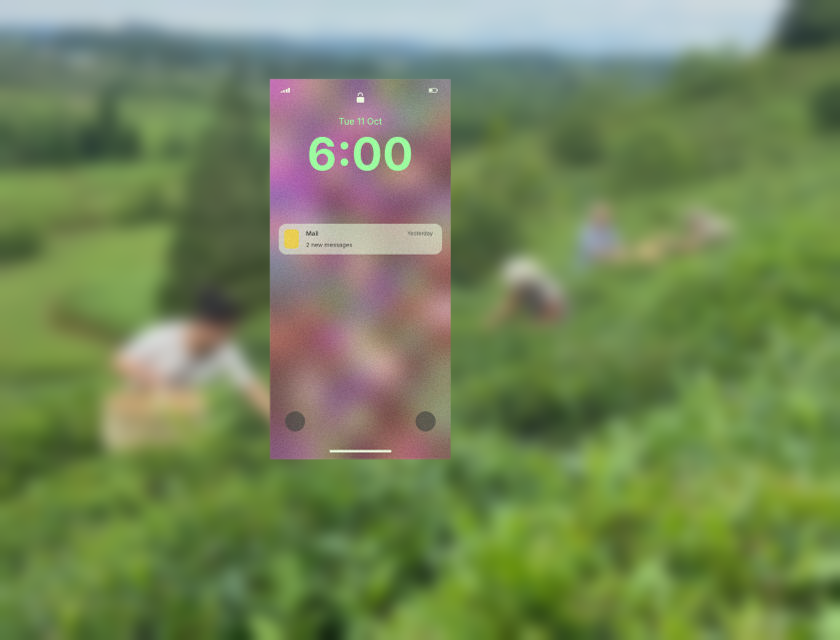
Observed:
{"hour": 6, "minute": 0}
